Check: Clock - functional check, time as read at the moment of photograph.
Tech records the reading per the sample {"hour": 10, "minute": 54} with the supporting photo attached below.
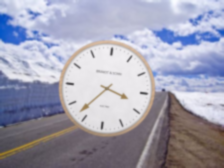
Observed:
{"hour": 3, "minute": 37}
